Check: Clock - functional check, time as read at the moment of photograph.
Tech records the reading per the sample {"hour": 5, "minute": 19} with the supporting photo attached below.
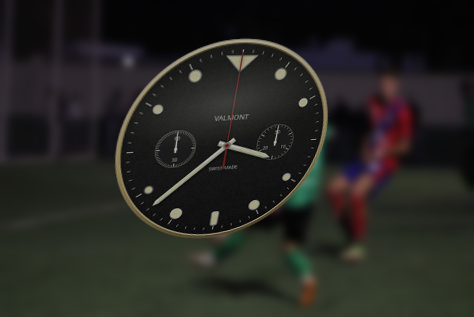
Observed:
{"hour": 3, "minute": 38}
